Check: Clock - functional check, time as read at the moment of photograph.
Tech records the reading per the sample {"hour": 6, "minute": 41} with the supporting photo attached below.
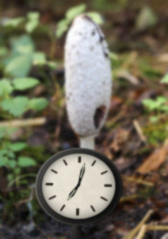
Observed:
{"hour": 7, "minute": 2}
